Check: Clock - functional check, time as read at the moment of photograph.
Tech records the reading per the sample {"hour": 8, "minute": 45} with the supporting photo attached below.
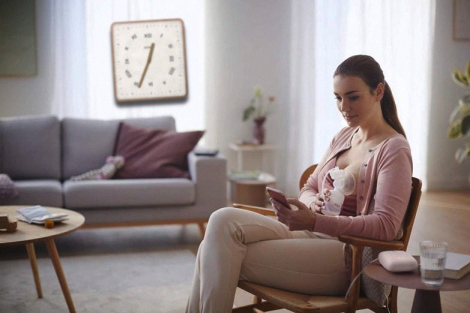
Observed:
{"hour": 12, "minute": 34}
